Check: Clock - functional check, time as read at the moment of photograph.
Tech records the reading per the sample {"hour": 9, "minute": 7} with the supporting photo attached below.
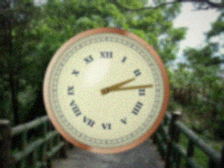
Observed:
{"hour": 2, "minute": 14}
